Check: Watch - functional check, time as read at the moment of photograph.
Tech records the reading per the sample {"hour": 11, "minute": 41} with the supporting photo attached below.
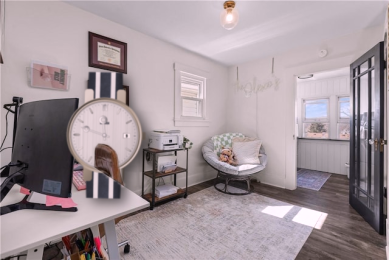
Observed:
{"hour": 11, "minute": 48}
